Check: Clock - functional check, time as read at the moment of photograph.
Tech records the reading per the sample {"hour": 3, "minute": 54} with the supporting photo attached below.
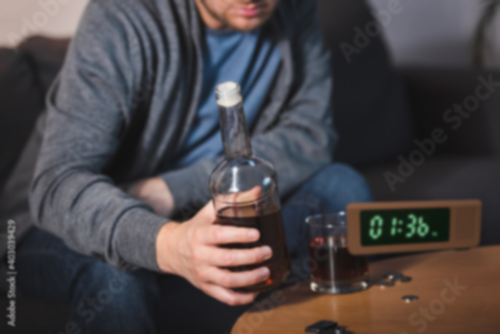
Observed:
{"hour": 1, "minute": 36}
